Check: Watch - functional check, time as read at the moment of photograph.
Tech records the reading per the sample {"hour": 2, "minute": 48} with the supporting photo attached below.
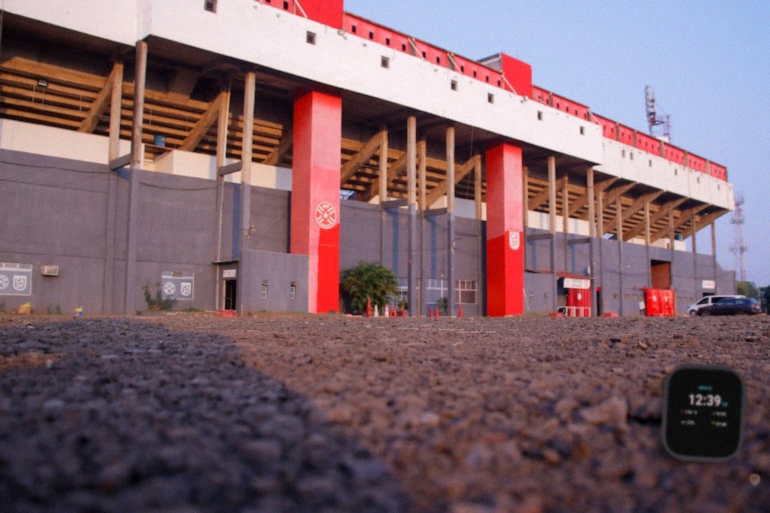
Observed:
{"hour": 12, "minute": 39}
